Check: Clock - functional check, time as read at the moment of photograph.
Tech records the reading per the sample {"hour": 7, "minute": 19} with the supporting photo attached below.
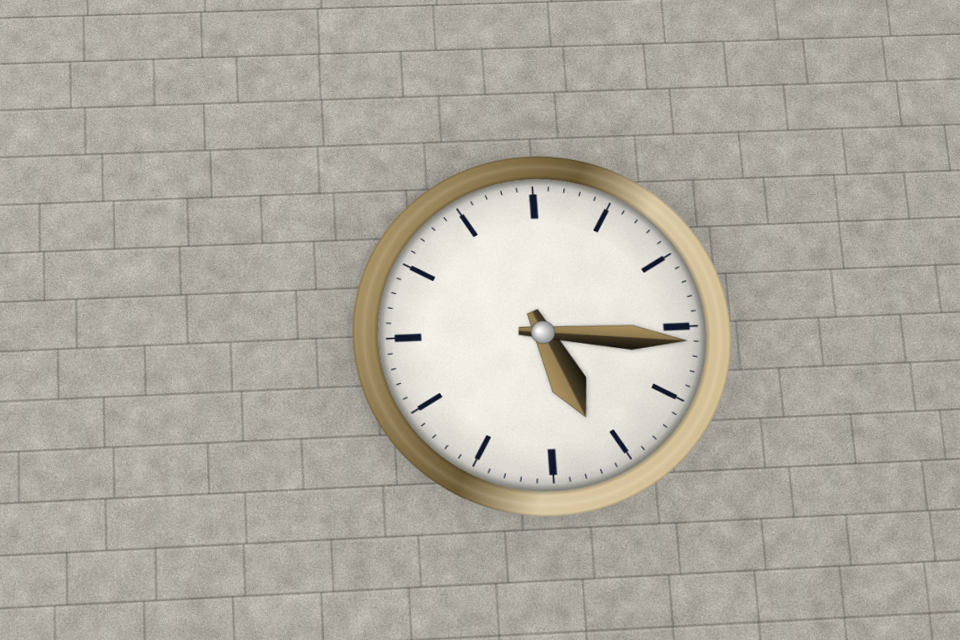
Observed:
{"hour": 5, "minute": 16}
